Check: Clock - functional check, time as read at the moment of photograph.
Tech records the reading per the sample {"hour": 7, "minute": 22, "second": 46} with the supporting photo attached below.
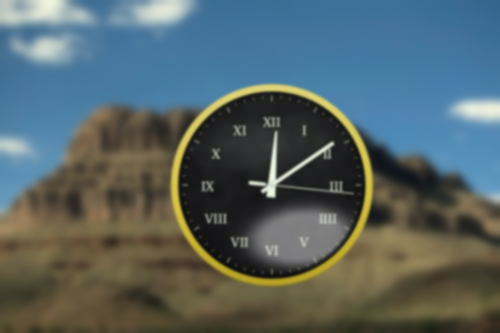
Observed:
{"hour": 12, "minute": 9, "second": 16}
